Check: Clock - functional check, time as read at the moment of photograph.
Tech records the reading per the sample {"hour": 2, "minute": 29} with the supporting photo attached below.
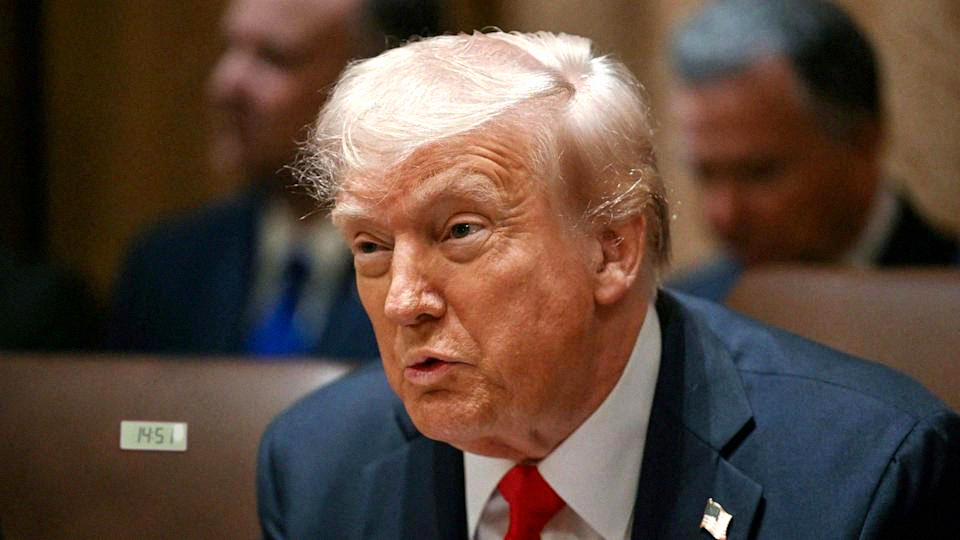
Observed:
{"hour": 14, "minute": 51}
